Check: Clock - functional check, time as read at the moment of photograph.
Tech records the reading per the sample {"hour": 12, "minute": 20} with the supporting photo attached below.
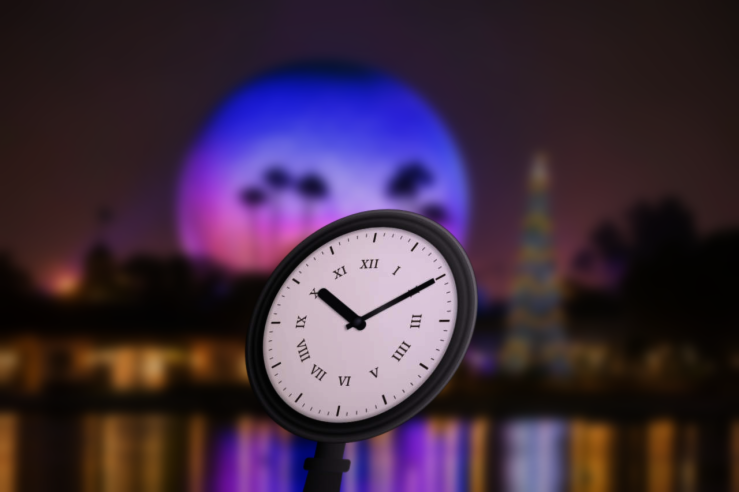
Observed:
{"hour": 10, "minute": 10}
